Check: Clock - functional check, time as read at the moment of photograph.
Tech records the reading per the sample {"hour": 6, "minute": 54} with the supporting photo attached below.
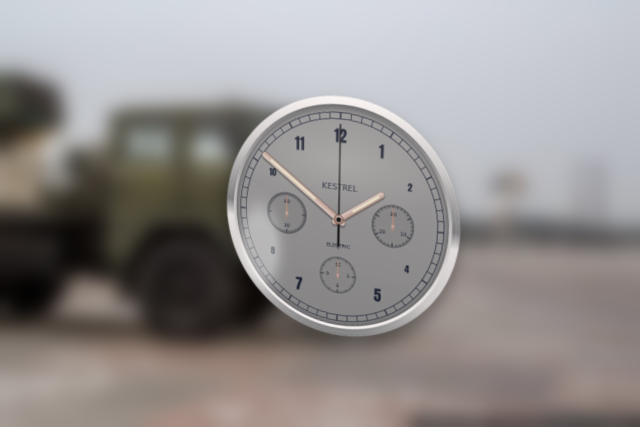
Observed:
{"hour": 1, "minute": 51}
